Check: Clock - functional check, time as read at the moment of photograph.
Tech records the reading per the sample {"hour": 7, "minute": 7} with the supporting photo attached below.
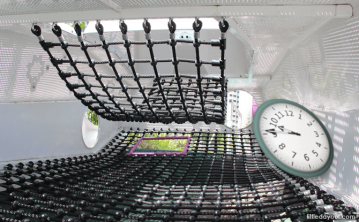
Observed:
{"hour": 9, "minute": 46}
